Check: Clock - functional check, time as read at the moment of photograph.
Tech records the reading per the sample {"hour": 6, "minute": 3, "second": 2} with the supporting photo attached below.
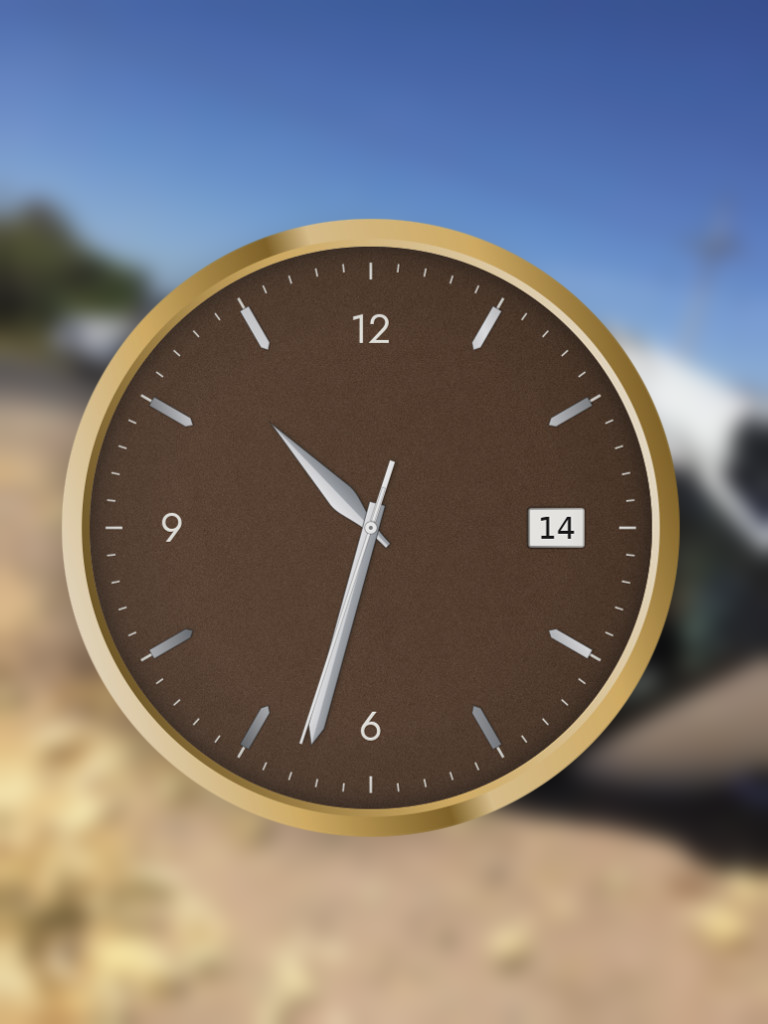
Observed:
{"hour": 10, "minute": 32, "second": 33}
